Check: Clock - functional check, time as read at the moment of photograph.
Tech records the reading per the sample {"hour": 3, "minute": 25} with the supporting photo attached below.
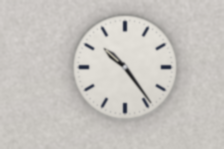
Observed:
{"hour": 10, "minute": 24}
